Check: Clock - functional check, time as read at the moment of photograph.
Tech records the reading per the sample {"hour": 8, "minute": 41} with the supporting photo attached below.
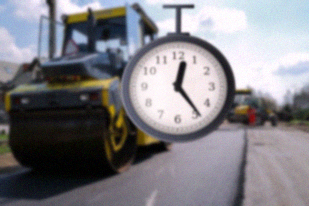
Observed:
{"hour": 12, "minute": 24}
